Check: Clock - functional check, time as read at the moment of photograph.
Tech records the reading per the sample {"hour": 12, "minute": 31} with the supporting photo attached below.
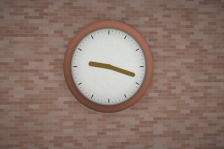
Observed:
{"hour": 9, "minute": 18}
